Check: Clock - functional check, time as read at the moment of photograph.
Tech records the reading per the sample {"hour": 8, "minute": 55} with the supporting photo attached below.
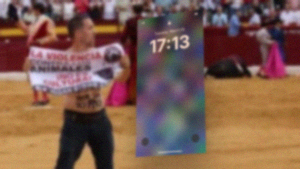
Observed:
{"hour": 17, "minute": 13}
